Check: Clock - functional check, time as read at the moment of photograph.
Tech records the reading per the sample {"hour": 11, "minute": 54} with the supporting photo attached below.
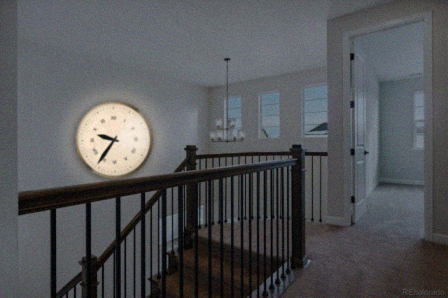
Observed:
{"hour": 9, "minute": 36}
